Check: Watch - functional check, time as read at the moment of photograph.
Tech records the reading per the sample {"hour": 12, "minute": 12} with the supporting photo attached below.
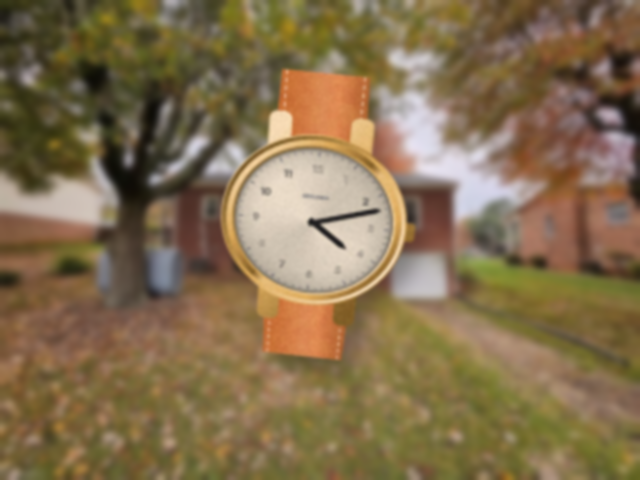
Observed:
{"hour": 4, "minute": 12}
